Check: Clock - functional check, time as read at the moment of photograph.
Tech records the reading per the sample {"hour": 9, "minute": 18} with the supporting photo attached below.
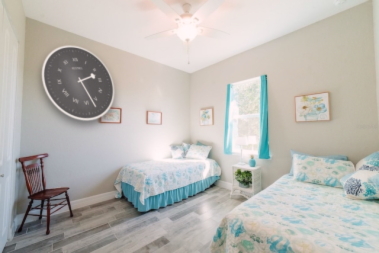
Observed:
{"hour": 2, "minute": 27}
